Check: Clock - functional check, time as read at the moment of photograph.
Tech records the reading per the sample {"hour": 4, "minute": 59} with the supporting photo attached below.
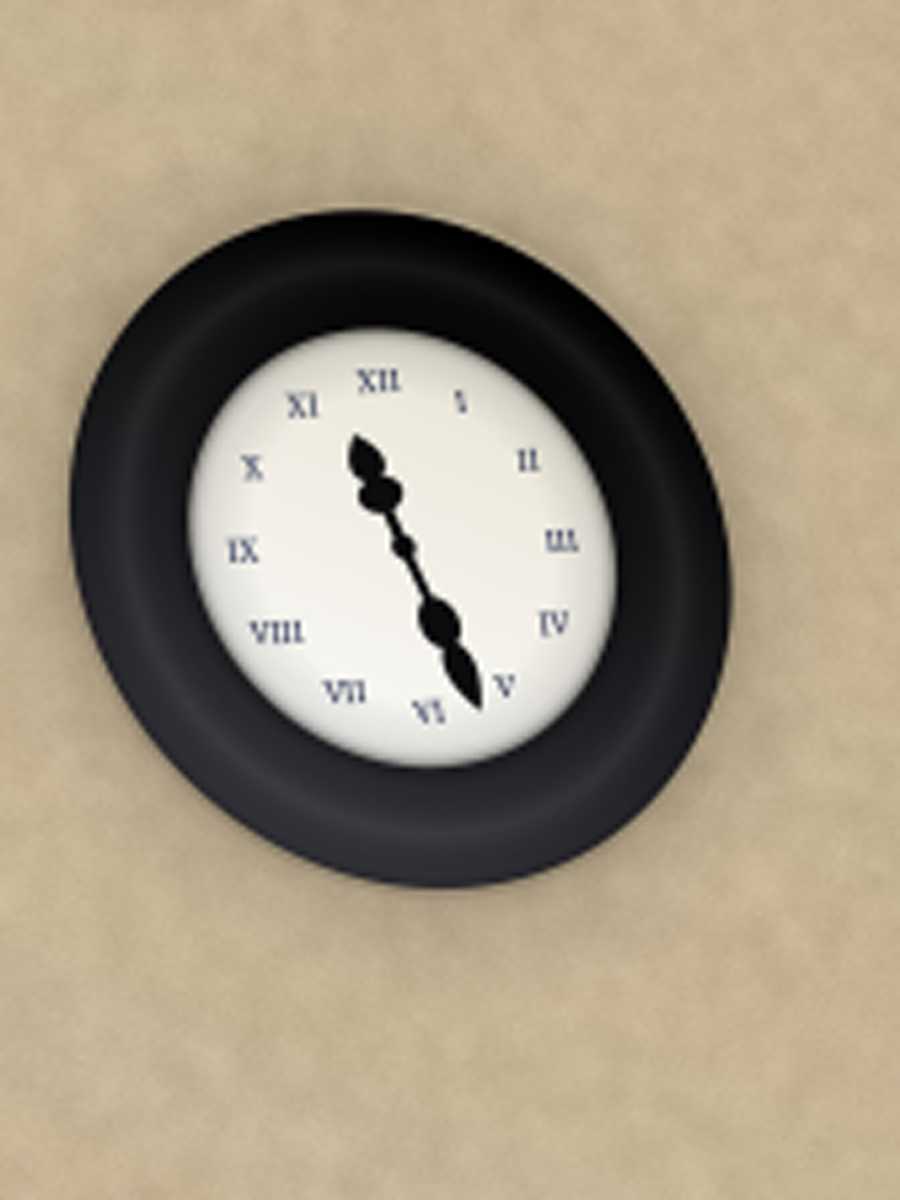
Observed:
{"hour": 11, "minute": 27}
